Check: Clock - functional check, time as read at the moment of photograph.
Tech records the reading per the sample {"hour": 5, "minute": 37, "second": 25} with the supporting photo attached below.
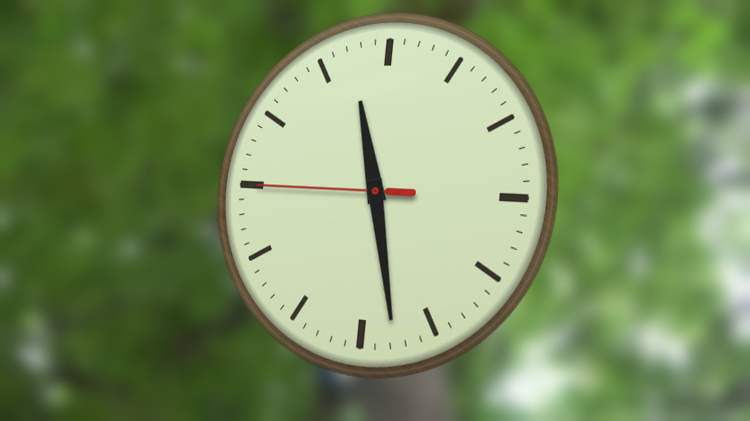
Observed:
{"hour": 11, "minute": 27, "second": 45}
